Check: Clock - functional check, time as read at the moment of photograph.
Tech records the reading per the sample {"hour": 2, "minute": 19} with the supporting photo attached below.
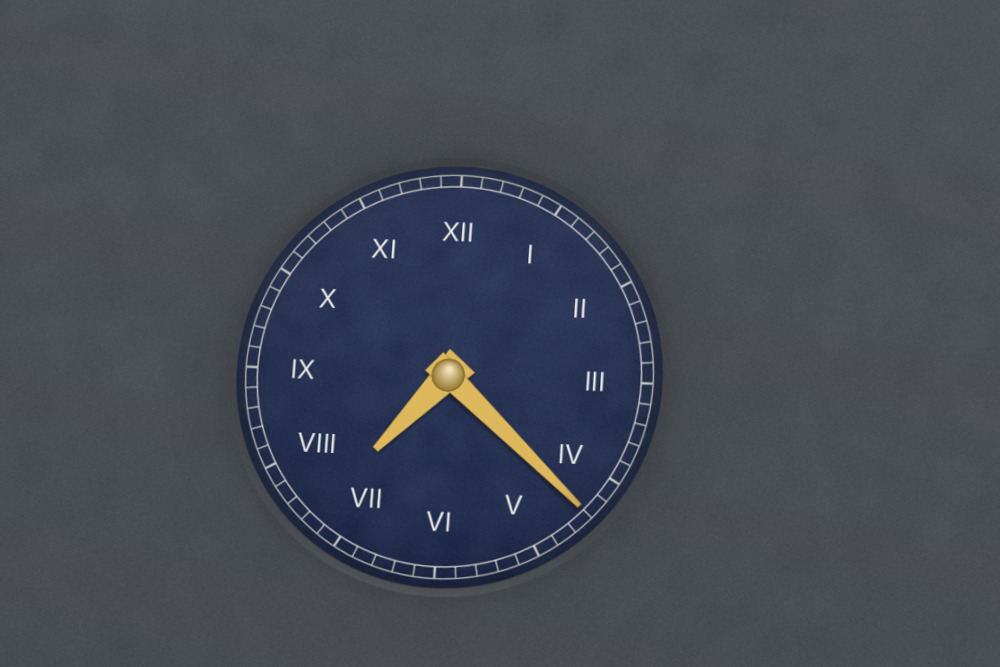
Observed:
{"hour": 7, "minute": 22}
